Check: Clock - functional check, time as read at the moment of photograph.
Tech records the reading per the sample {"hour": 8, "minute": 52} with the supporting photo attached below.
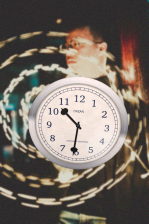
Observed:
{"hour": 10, "minute": 31}
